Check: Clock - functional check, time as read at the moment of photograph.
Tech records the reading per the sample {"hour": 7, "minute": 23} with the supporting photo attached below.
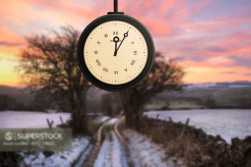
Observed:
{"hour": 12, "minute": 5}
